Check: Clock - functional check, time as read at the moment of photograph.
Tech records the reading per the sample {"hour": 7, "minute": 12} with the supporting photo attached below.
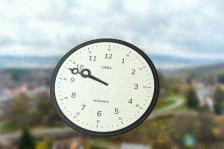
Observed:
{"hour": 9, "minute": 48}
